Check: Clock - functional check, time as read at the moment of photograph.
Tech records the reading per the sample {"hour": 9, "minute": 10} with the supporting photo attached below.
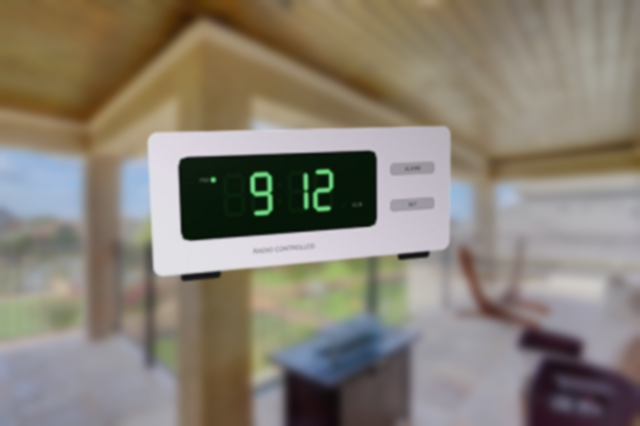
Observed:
{"hour": 9, "minute": 12}
